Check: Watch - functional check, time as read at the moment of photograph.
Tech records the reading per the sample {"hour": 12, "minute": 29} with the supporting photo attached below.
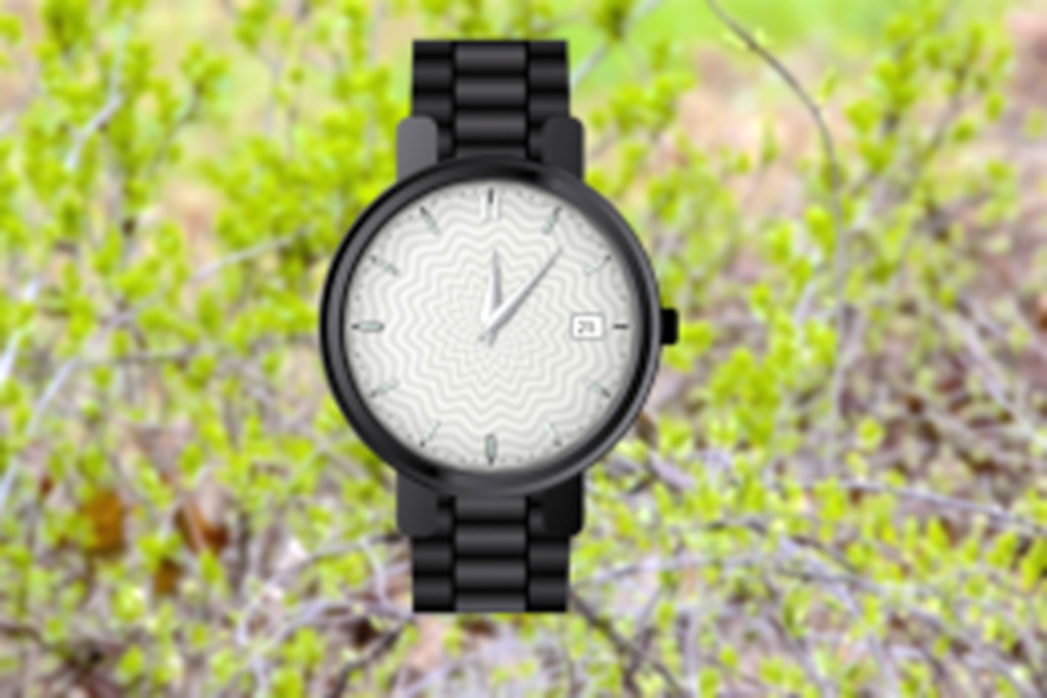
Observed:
{"hour": 12, "minute": 7}
